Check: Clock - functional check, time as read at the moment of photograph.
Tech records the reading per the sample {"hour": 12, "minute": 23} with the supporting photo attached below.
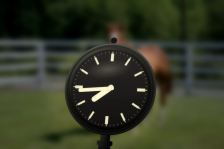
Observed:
{"hour": 7, "minute": 44}
